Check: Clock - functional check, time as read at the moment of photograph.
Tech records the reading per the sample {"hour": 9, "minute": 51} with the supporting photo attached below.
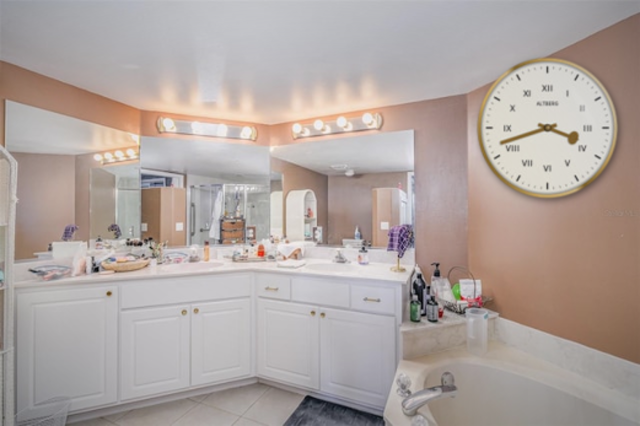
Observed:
{"hour": 3, "minute": 42}
